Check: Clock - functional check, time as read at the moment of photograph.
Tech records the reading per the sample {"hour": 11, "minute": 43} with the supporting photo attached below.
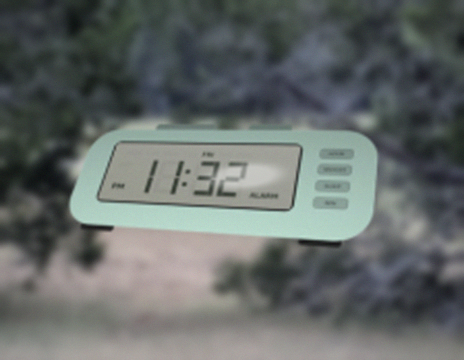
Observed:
{"hour": 11, "minute": 32}
